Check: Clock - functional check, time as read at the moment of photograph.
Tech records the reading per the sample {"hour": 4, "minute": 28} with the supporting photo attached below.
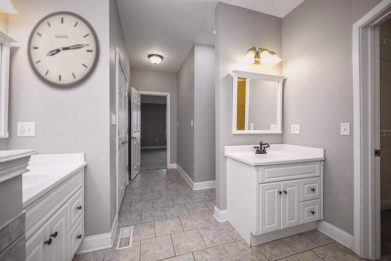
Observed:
{"hour": 8, "minute": 13}
